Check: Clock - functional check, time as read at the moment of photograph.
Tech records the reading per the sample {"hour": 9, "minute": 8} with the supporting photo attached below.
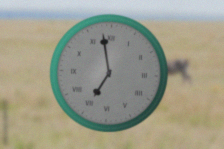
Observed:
{"hour": 6, "minute": 58}
